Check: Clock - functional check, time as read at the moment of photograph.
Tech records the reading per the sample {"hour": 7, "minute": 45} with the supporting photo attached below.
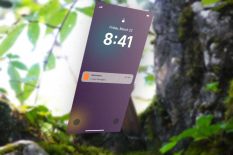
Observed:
{"hour": 8, "minute": 41}
